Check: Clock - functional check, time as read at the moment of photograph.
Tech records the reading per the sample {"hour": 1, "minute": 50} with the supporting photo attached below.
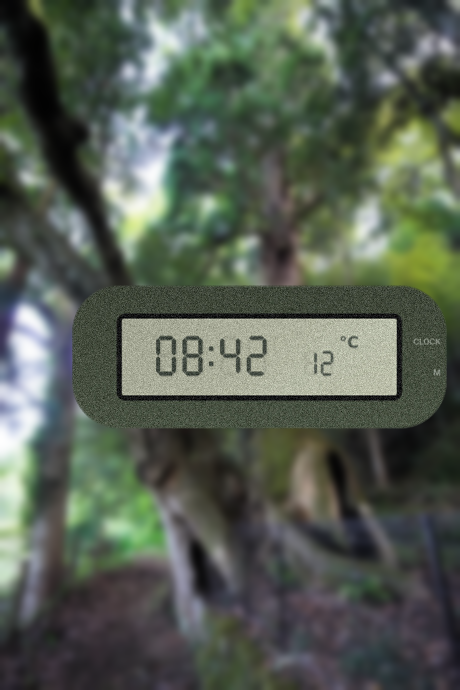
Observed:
{"hour": 8, "minute": 42}
